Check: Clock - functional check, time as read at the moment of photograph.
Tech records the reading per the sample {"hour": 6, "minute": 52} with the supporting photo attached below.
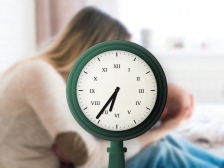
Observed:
{"hour": 6, "minute": 36}
